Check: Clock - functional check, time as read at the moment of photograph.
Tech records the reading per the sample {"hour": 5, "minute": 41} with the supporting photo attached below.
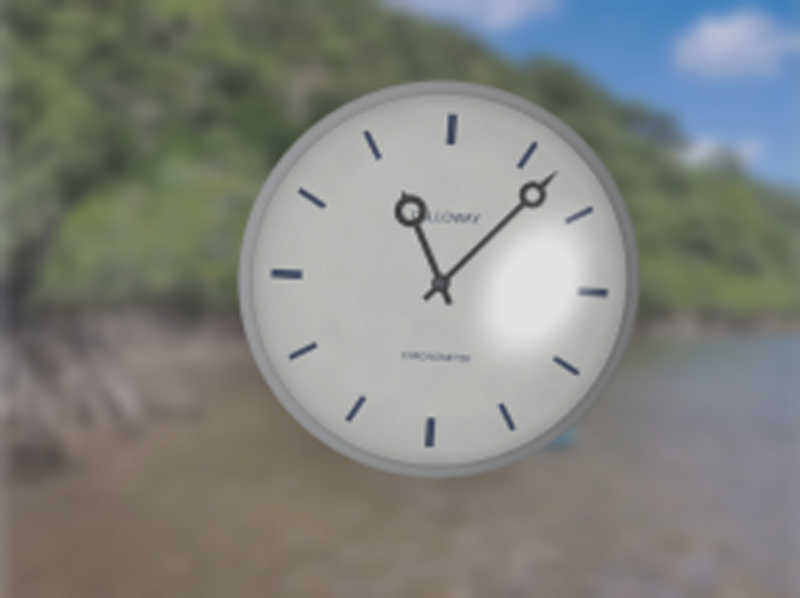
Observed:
{"hour": 11, "minute": 7}
